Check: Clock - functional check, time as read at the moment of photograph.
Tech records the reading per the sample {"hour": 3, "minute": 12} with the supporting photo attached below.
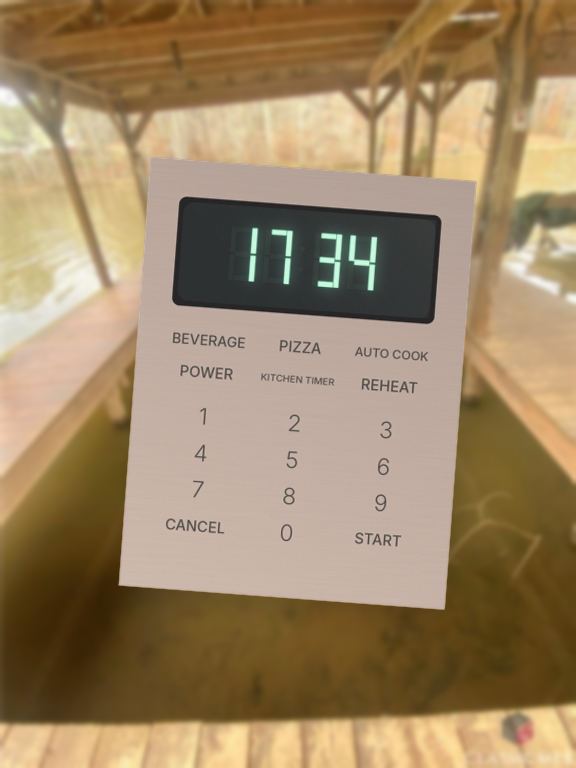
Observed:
{"hour": 17, "minute": 34}
